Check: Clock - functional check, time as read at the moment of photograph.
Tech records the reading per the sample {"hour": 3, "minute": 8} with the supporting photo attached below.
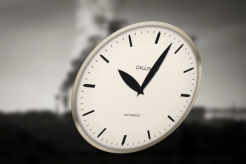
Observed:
{"hour": 10, "minute": 3}
